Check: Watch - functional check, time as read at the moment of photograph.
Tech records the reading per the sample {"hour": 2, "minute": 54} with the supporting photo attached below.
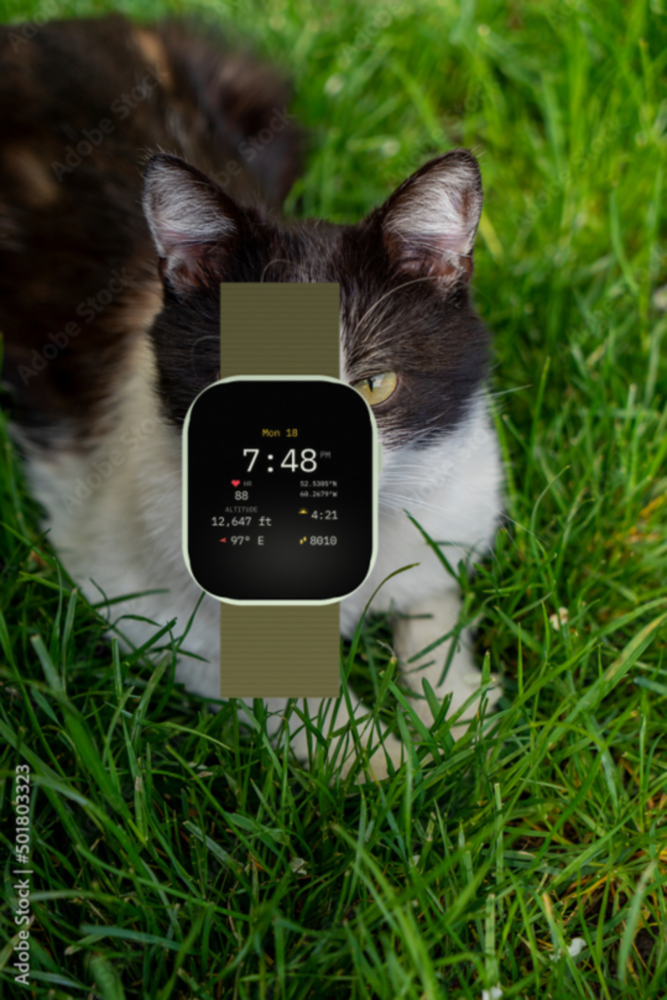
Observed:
{"hour": 7, "minute": 48}
